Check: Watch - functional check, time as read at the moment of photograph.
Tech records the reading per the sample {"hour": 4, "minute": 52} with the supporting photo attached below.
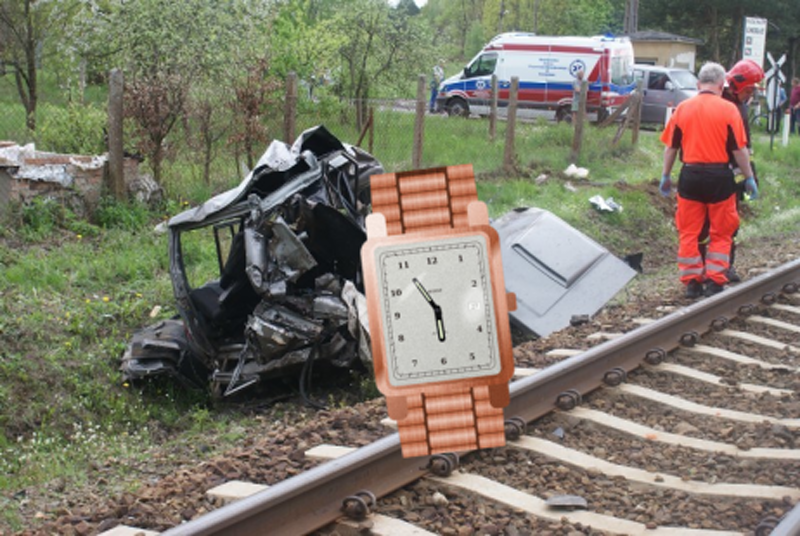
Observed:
{"hour": 5, "minute": 55}
